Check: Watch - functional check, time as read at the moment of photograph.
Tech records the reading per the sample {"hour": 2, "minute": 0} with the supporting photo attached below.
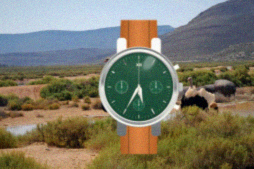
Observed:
{"hour": 5, "minute": 35}
